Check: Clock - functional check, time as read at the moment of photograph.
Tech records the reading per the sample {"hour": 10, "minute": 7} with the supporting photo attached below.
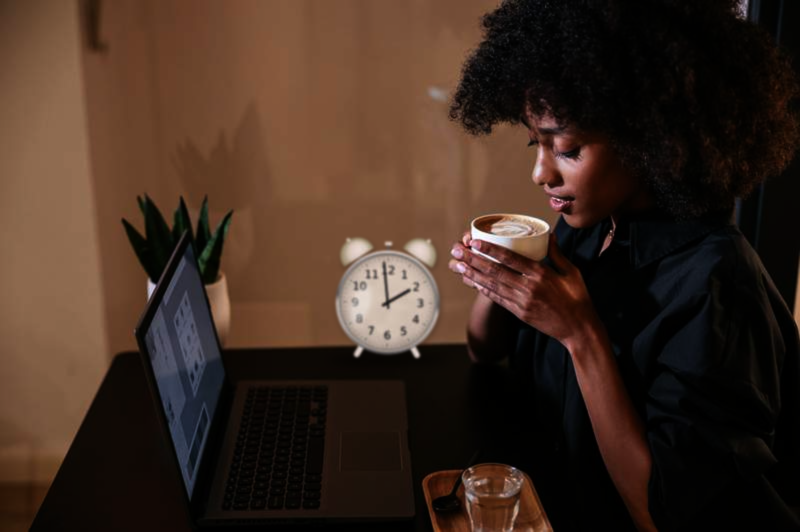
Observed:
{"hour": 1, "minute": 59}
